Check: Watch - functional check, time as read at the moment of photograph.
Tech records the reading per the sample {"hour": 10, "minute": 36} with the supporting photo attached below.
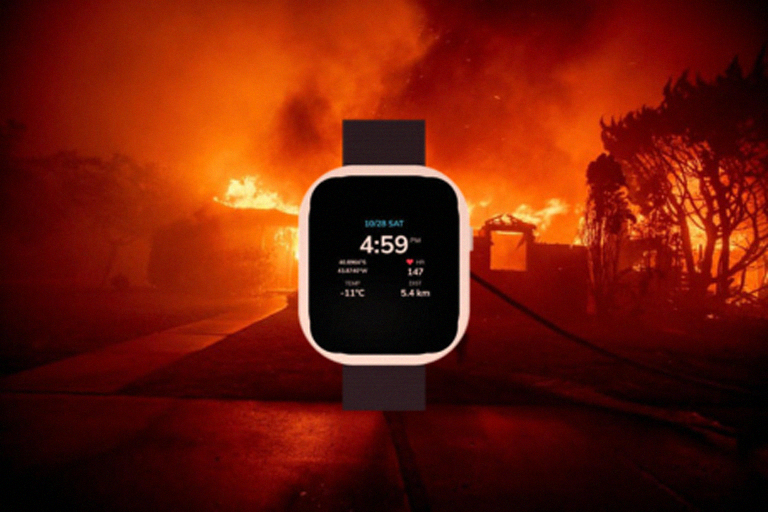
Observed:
{"hour": 4, "minute": 59}
